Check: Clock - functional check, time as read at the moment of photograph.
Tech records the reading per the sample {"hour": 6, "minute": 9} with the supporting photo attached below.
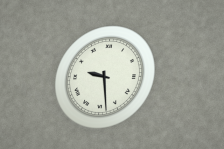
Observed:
{"hour": 9, "minute": 28}
